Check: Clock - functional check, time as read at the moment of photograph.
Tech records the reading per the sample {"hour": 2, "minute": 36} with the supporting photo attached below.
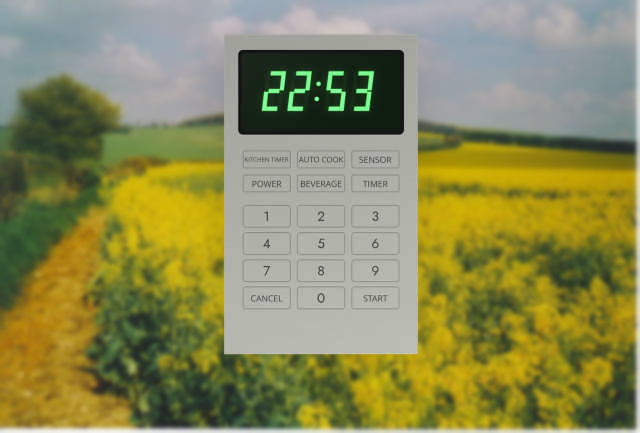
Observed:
{"hour": 22, "minute": 53}
